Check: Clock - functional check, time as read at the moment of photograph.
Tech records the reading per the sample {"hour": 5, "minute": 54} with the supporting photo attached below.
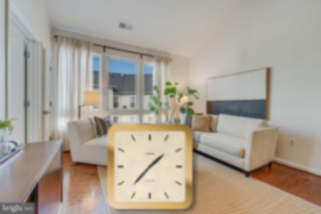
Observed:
{"hour": 1, "minute": 37}
